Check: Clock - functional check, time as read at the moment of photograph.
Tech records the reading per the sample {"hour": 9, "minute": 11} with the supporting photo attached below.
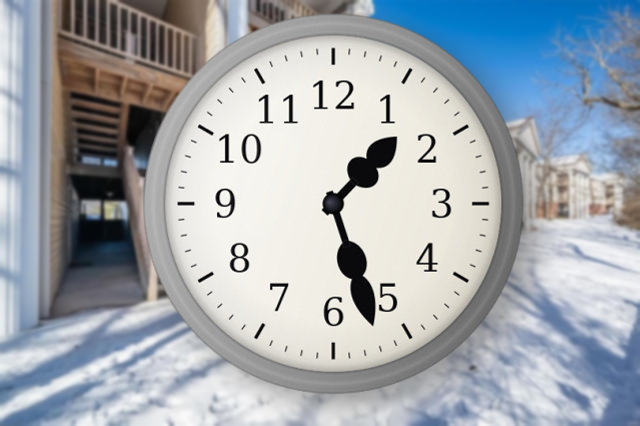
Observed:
{"hour": 1, "minute": 27}
